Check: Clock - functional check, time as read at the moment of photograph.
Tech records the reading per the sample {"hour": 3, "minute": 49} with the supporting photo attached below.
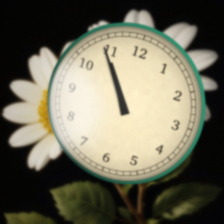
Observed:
{"hour": 10, "minute": 54}
